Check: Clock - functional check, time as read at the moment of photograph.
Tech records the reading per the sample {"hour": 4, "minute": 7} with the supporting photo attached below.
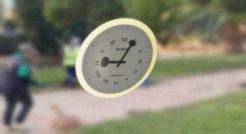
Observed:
{"hour": 9, "minute": 4}
